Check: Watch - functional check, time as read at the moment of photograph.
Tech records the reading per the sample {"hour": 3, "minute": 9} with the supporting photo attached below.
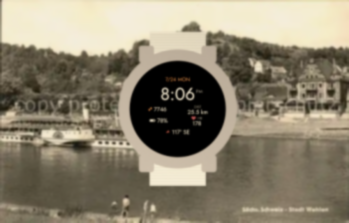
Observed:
{"hour": 8, "minute": 6}
